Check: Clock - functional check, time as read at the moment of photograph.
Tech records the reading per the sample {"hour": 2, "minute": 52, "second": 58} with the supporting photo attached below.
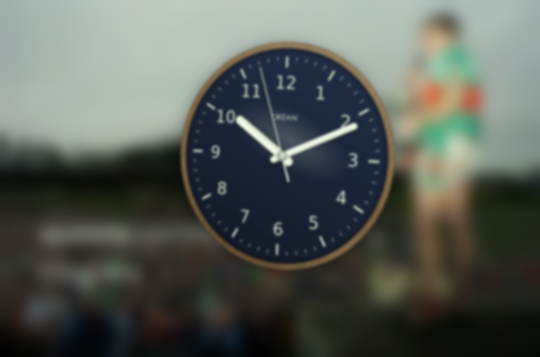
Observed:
{"hour": 10, "minute": 10, "second": 57}
